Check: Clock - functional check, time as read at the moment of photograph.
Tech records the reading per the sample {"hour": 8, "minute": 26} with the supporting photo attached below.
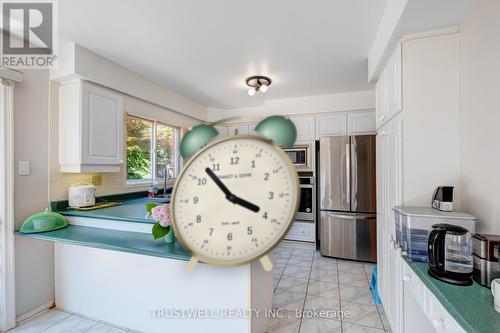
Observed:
{"hour": 3, "minute": 53}
